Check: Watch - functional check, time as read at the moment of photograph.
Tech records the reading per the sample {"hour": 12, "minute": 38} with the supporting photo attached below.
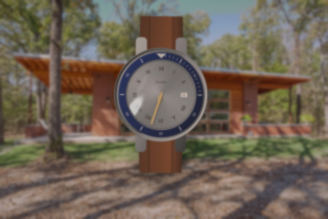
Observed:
{"hour": 6, "minute": 33}
